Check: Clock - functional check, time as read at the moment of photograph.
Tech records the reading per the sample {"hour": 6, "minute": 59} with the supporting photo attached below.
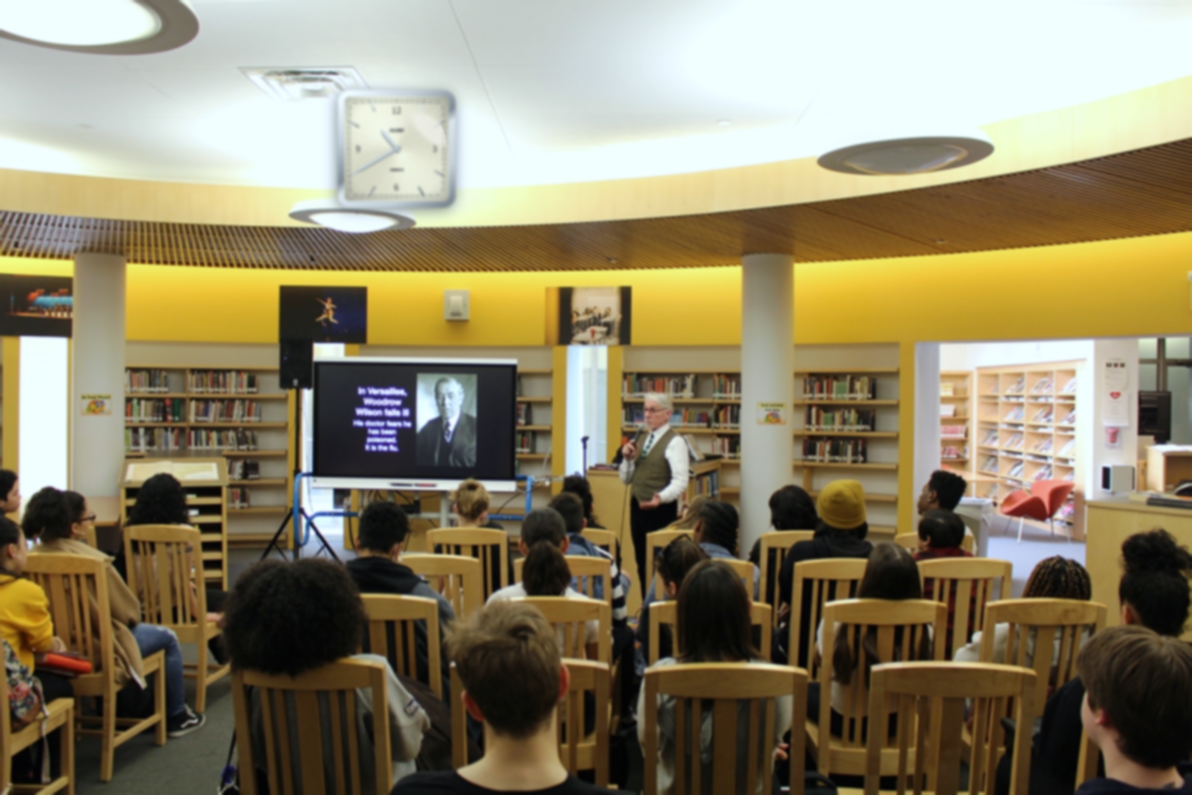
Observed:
{"hour": 10, "minute": 40}
